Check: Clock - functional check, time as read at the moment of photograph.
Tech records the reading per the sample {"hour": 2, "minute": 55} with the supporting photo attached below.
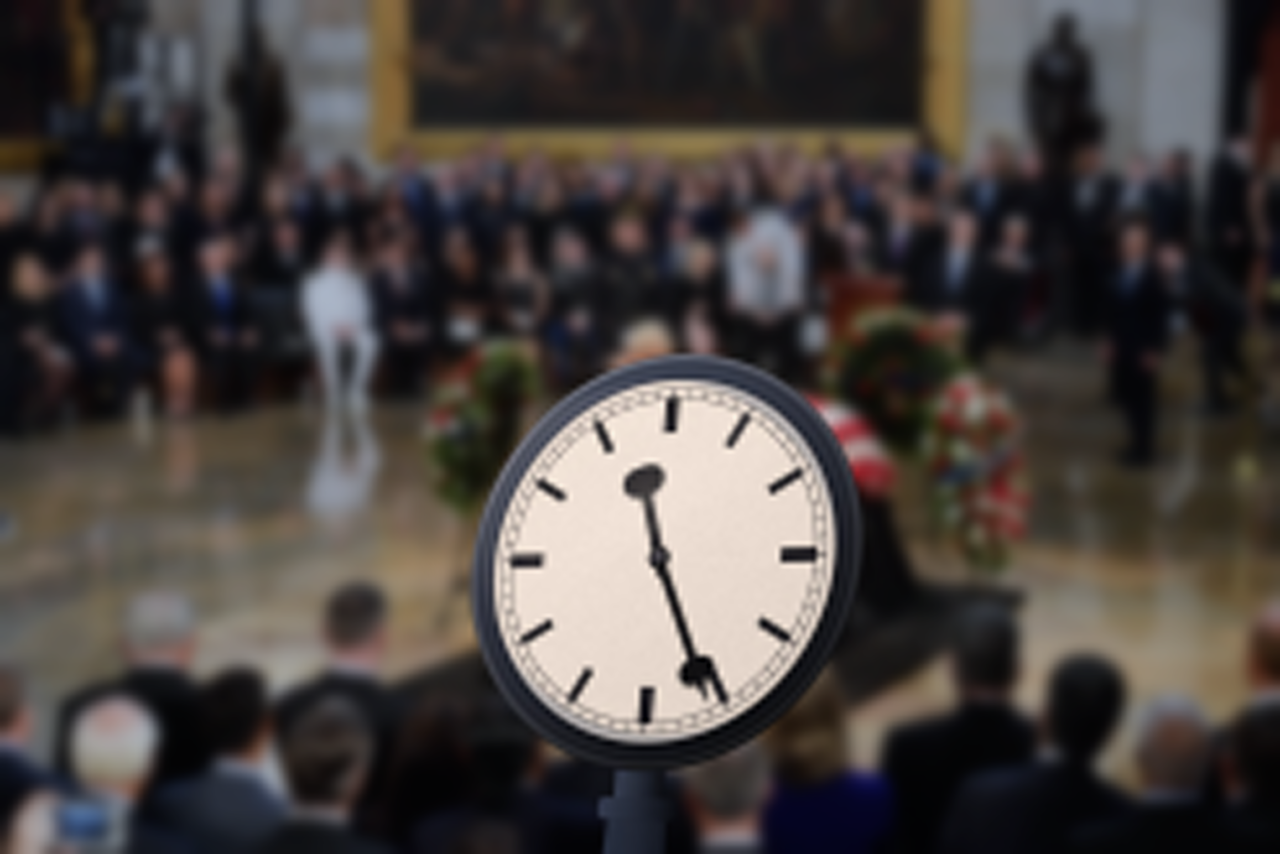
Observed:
{"hour": 11, "minute": 26}
